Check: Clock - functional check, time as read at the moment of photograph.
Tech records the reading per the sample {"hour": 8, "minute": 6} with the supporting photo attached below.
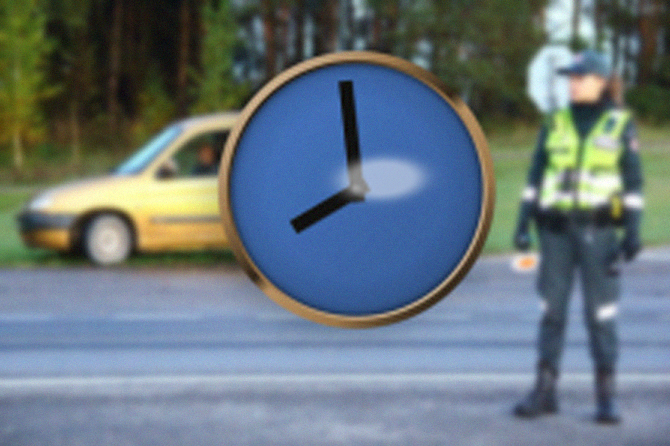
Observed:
{"hour": 7, "minute": 59}
